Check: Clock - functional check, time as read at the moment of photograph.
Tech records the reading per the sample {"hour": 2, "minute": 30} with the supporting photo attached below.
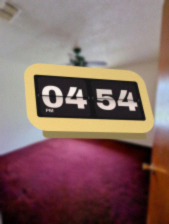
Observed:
{"hour": 4, "minute": 54}
